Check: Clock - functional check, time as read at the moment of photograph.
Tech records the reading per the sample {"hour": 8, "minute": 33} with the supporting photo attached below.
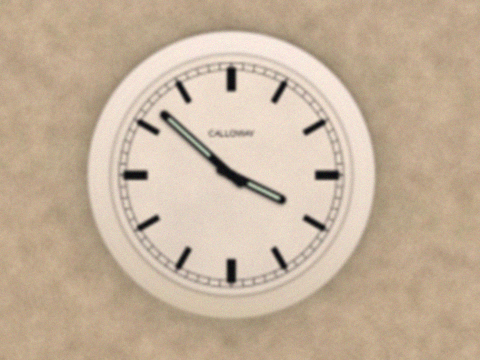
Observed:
{"hour": 3, "minute": 52}
